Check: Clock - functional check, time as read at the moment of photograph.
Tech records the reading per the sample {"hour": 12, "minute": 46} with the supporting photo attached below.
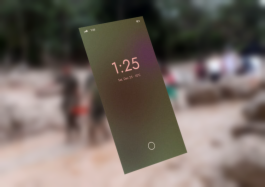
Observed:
{"hour": 1, "minute": 25}
